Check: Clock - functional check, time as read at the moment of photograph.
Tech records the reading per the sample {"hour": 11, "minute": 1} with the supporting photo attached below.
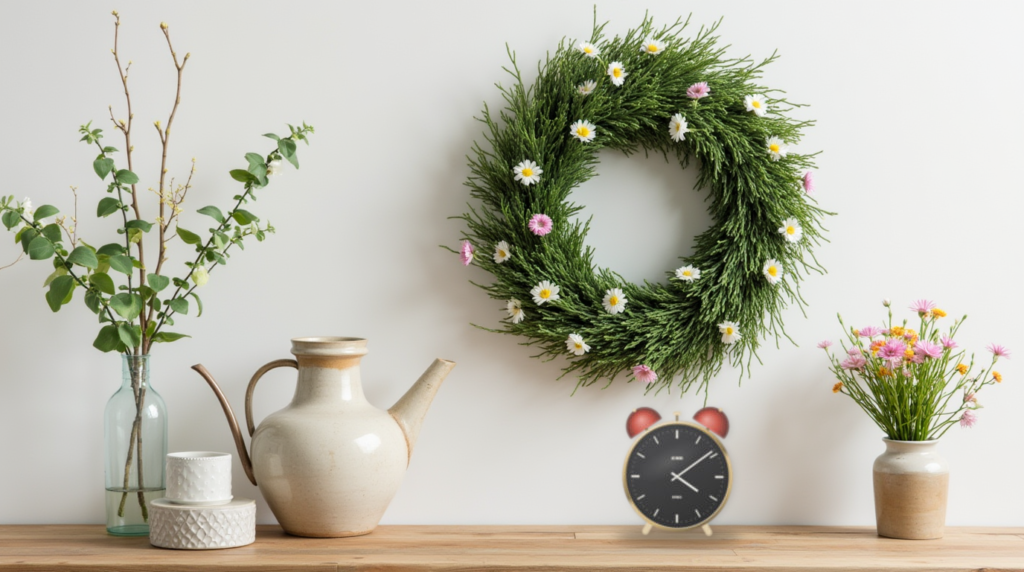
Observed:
{"hour": 4, "minute": 9}
